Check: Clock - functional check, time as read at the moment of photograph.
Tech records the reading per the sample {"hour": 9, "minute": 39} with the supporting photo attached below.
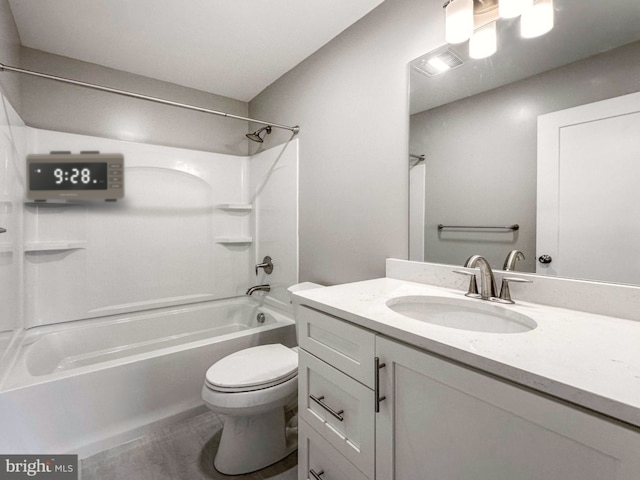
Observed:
{"hour": 9, "minute": 28}
